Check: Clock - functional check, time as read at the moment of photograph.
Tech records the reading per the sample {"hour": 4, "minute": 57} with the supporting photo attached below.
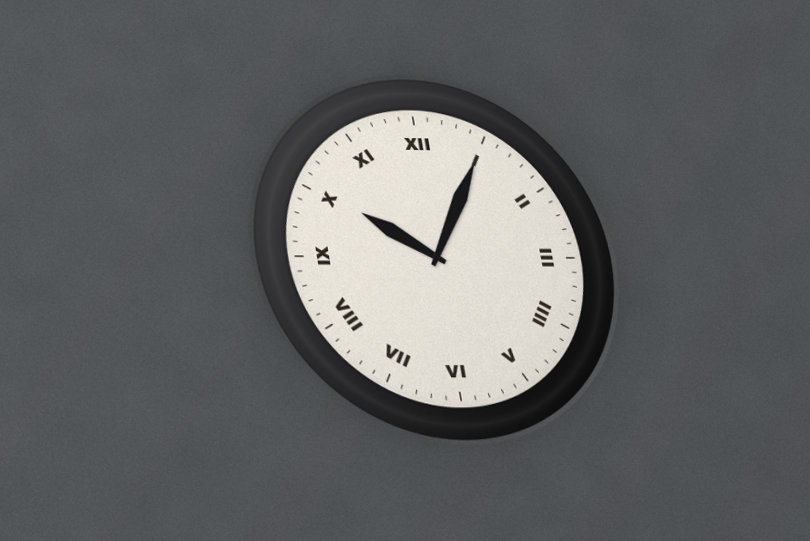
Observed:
{"hour": 10, "minute": 5}
